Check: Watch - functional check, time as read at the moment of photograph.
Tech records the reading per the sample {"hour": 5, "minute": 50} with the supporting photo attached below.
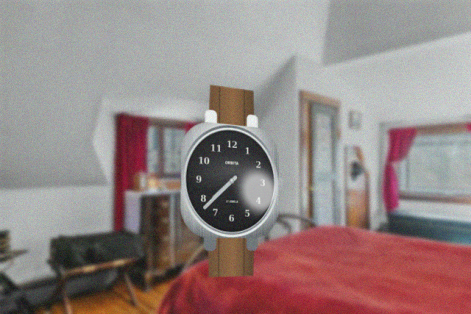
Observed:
{"hour": 7, "minute": 38}
